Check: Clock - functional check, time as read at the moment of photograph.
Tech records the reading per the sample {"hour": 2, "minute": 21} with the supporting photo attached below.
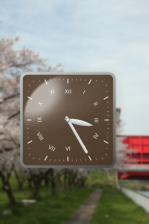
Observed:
{"hour": 3, "minute": 25}
